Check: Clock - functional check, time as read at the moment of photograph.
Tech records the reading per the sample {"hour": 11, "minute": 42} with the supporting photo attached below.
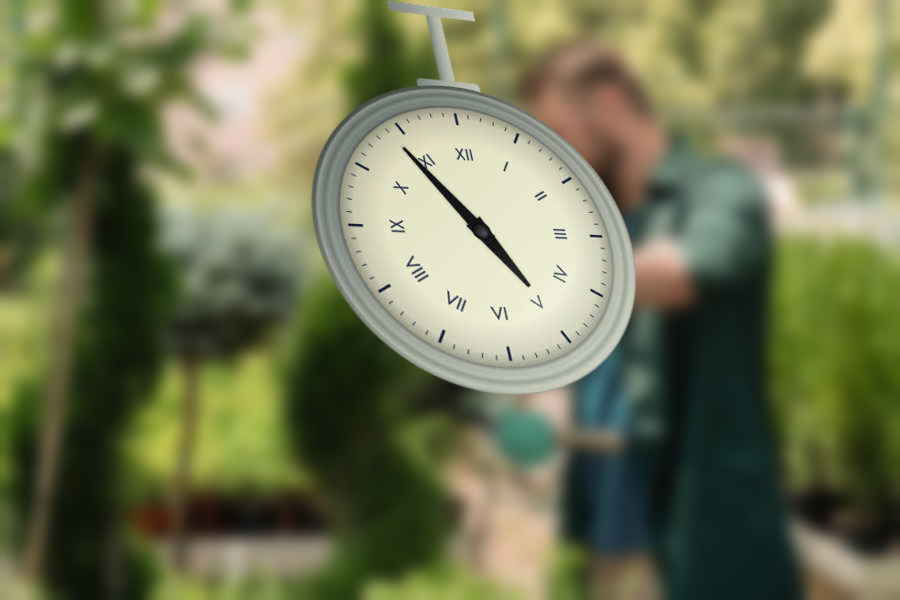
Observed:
{"hour": 4, "minute": 54}
